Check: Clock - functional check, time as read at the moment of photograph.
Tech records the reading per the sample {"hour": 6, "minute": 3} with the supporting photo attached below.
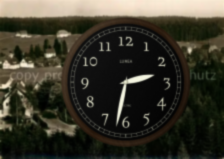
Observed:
{"hour": 2, "minute": 32}
